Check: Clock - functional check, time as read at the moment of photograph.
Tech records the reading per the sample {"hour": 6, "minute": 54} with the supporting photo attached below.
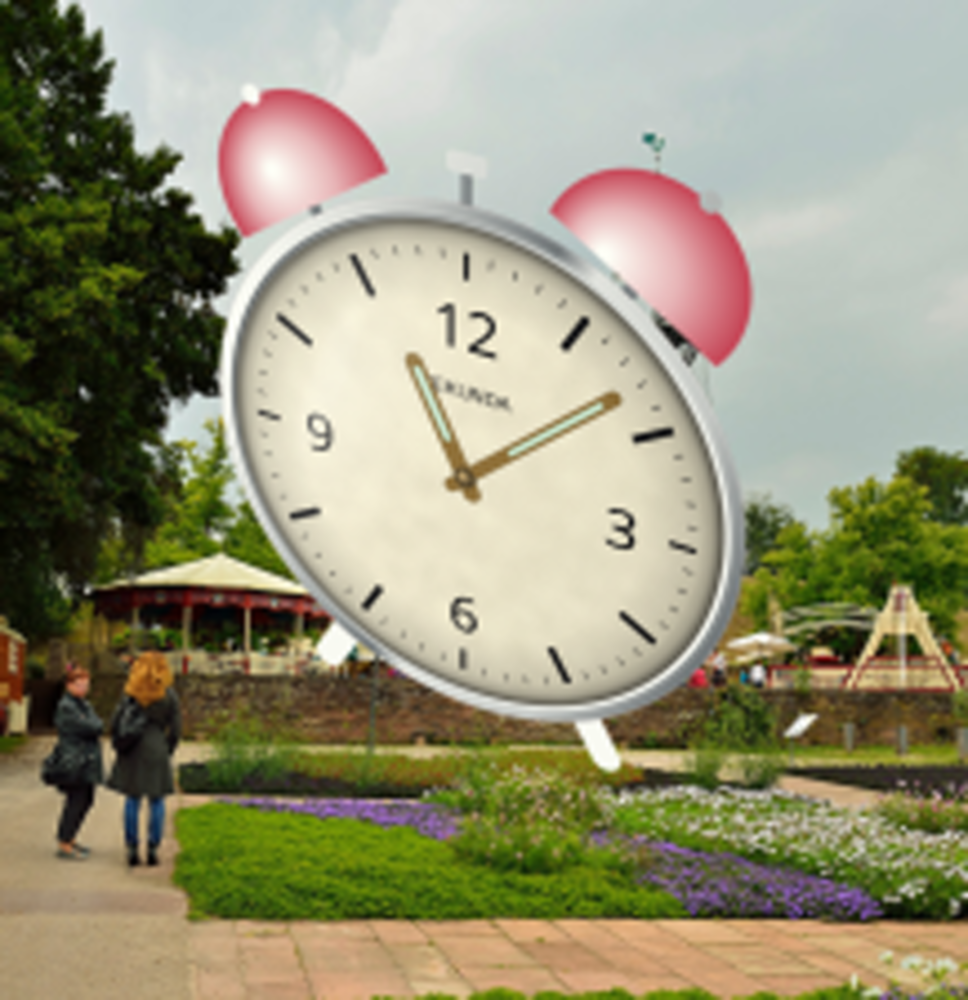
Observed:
{"hour": 11, "minute": 8}
